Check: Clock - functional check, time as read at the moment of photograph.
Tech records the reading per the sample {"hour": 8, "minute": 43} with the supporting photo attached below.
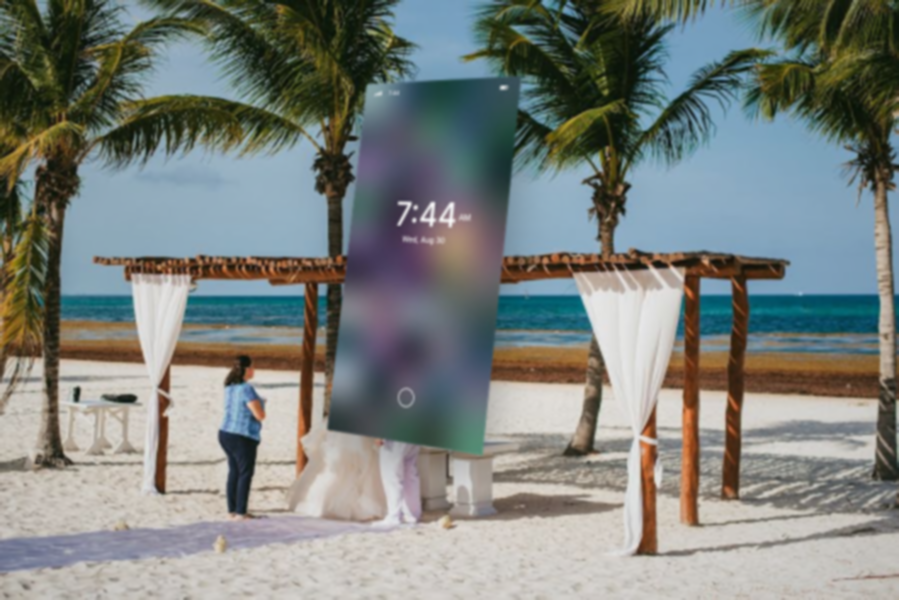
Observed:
{"hour": 7, "minute": 44}
